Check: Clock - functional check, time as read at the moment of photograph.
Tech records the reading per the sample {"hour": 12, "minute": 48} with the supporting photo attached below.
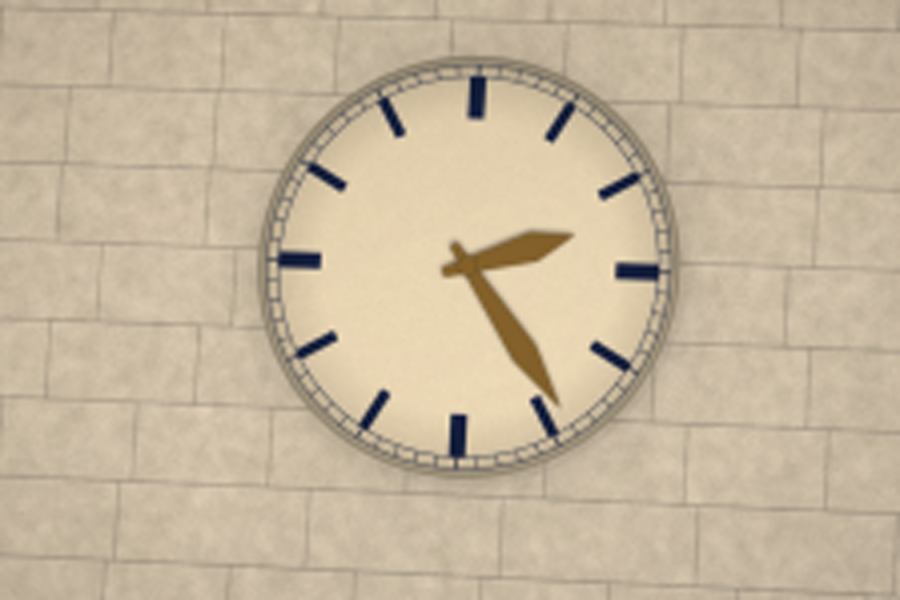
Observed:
{"hour": 2, "minute": 24}
